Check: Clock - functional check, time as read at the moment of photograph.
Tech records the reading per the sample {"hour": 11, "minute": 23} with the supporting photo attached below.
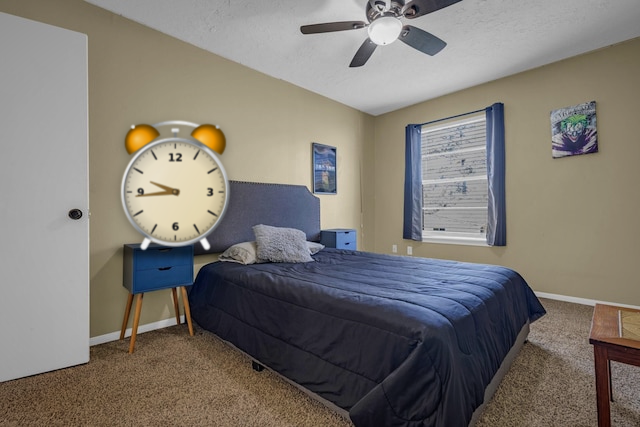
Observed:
{"hour": 9, "minute": 44}
